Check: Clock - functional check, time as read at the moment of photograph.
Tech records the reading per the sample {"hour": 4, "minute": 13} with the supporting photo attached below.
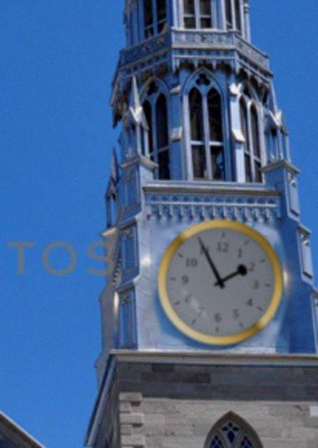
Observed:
{"hour": 1, "minute": 55}
